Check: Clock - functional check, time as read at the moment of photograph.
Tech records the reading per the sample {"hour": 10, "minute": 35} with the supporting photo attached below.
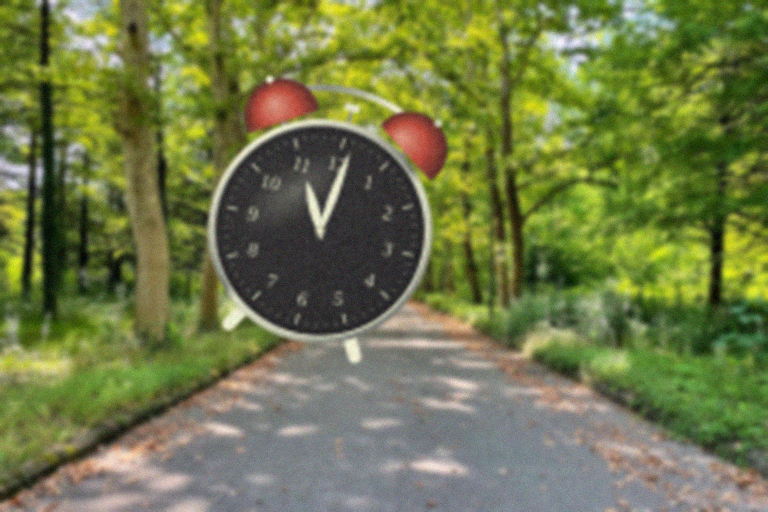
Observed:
{"hour": 11, "minute": 1}
